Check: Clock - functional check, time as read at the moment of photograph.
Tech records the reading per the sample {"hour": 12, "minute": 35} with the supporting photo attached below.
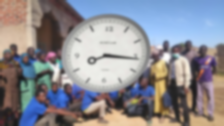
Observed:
{"hour": 8, "minute": 16}
